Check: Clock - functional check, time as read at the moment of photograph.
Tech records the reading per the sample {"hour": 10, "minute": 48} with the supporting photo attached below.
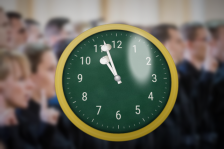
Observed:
{"hour": 10, "minute": 57}
